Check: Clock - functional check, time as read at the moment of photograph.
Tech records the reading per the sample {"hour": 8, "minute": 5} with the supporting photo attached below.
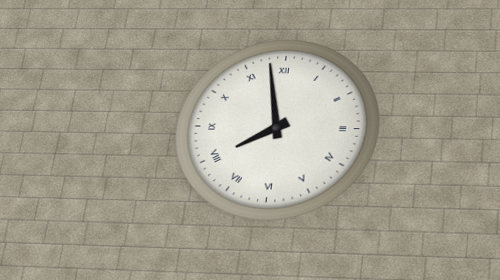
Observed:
{"hour": 7, "minute": 58}
